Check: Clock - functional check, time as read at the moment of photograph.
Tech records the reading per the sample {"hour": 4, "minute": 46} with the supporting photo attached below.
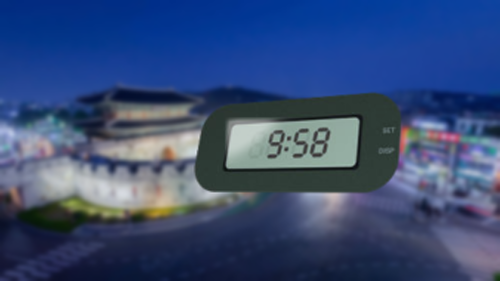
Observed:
{"hour": 9, "minute": 58}
